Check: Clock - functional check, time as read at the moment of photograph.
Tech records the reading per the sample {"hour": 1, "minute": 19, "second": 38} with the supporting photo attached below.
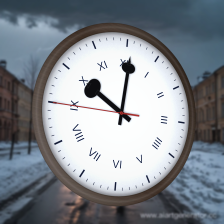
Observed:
{"hour": 10, "minute": 0, "second": 45}
